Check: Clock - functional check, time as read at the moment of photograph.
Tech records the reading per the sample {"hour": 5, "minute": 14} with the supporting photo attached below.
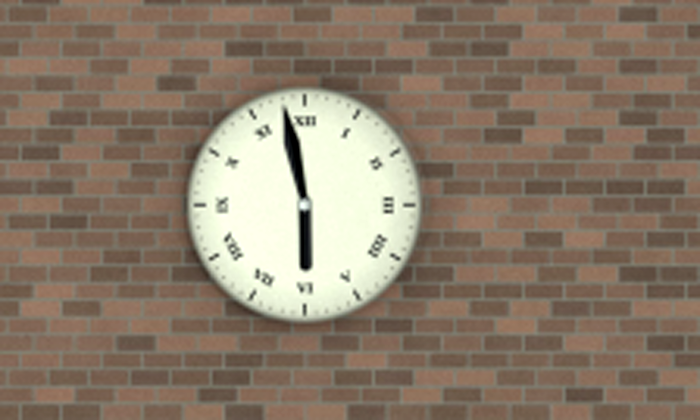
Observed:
{"hour": 5, "minute": 58}
